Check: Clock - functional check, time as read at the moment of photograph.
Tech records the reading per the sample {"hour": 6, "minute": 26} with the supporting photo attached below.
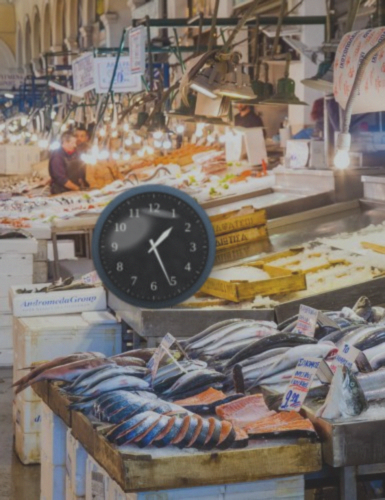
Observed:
{"hour": 1, "minute": 26}
